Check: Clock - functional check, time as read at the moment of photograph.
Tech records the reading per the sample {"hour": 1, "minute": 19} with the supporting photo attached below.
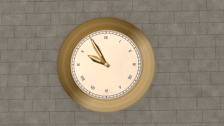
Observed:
{"hour": 9, "minute": 55}
